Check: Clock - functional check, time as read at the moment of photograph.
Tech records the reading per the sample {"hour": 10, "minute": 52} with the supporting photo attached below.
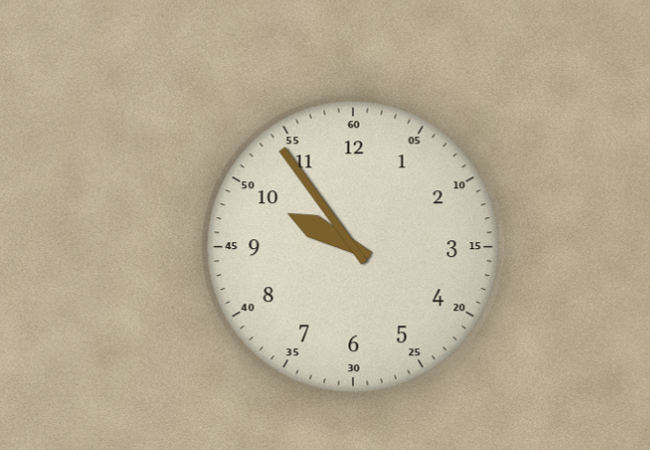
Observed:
{"hour": 9, "minute": 54}
